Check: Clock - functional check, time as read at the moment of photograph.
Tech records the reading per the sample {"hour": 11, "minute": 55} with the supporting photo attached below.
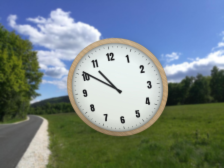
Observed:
{"hour": 10, "minute": 51}
